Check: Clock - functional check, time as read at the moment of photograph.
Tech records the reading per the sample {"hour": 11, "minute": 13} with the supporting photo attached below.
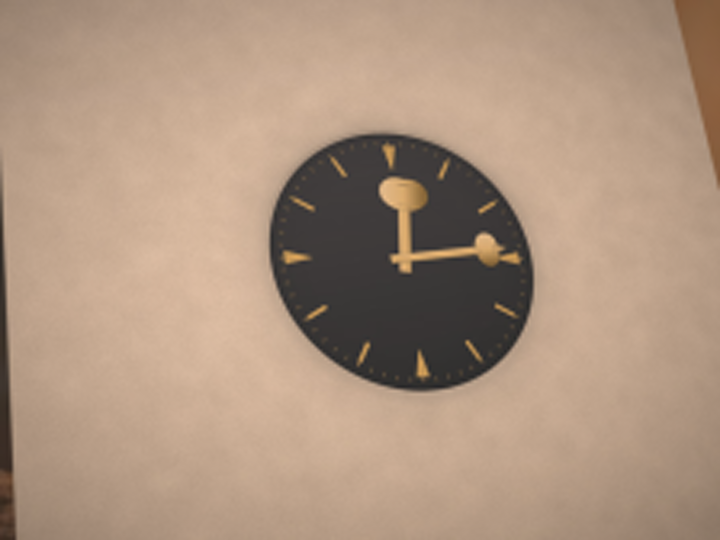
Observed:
{"hour": 12, "minute": 14}
